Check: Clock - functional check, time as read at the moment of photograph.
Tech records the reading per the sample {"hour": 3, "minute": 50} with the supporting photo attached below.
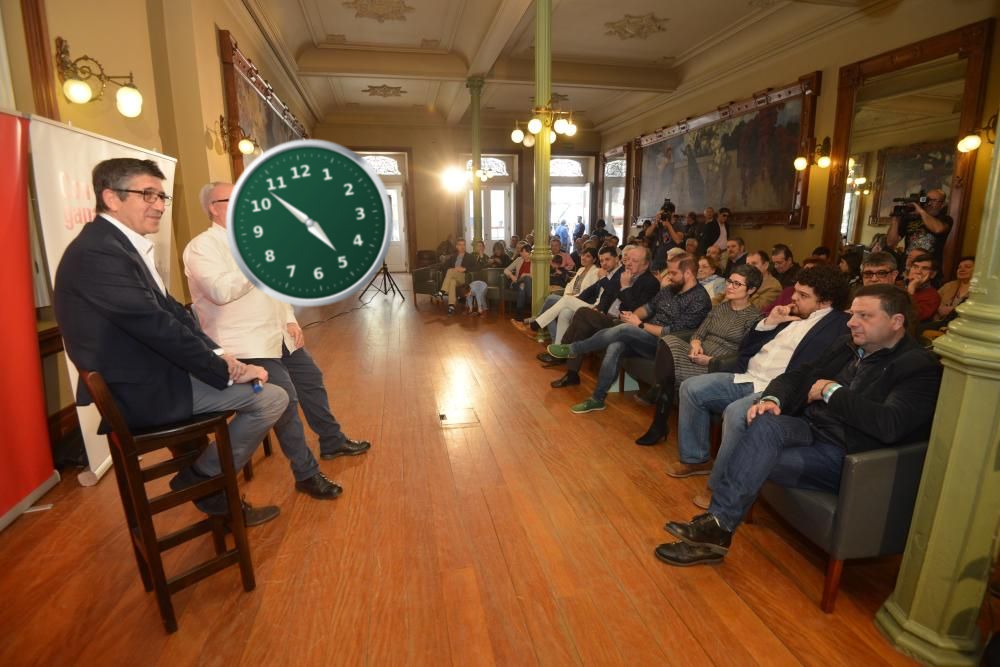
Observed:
{"hour": 4, "minute": 53}
